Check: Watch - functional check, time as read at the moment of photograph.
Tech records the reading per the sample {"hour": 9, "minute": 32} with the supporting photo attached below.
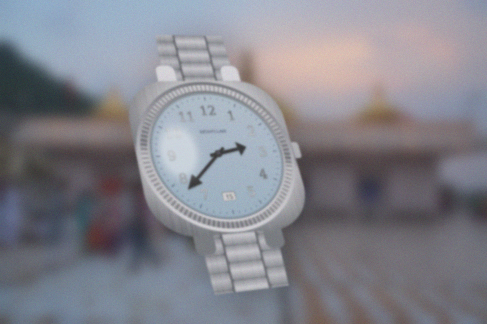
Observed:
{"hour": 2, "minute": 38}
